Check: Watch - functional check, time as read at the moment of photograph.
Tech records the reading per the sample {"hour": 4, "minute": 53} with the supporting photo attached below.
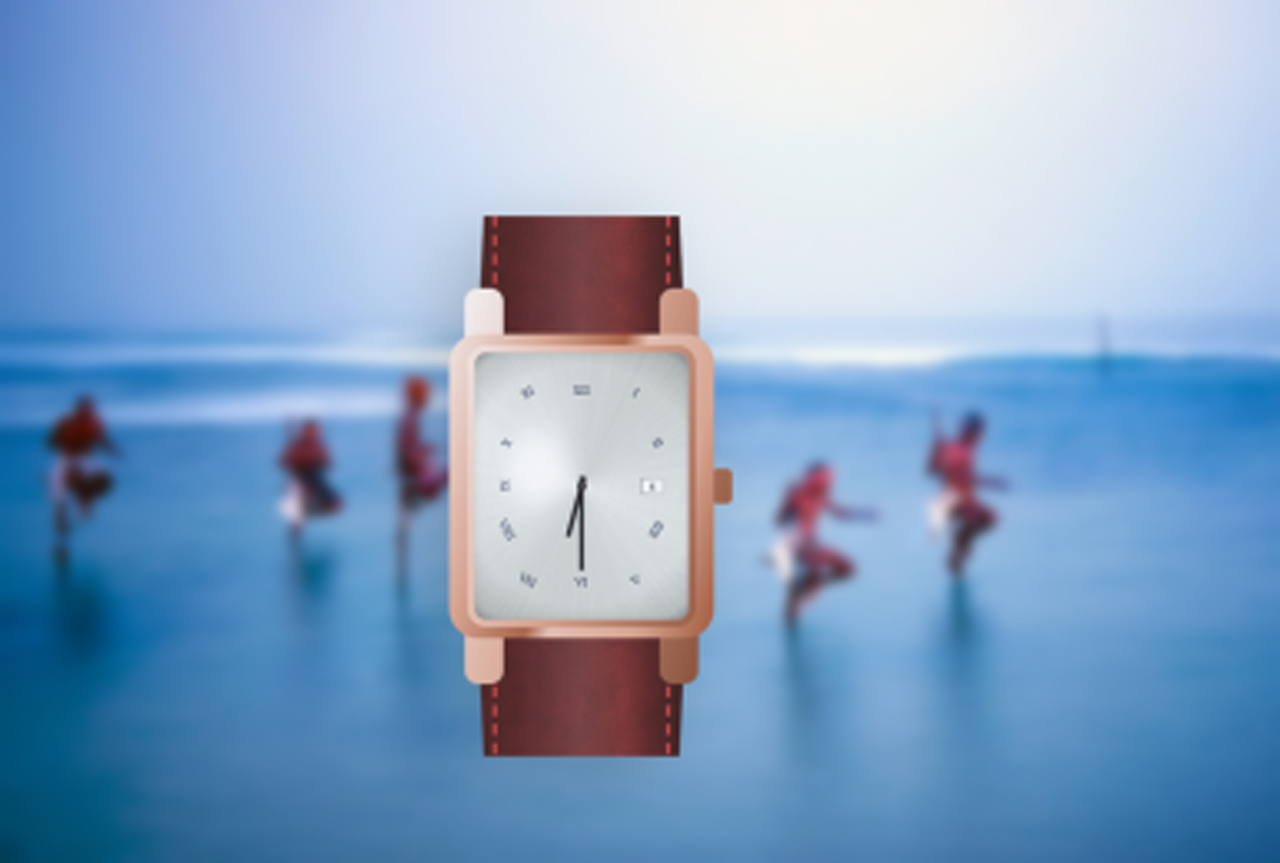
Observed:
{"hour": 6, "minute": 30}
